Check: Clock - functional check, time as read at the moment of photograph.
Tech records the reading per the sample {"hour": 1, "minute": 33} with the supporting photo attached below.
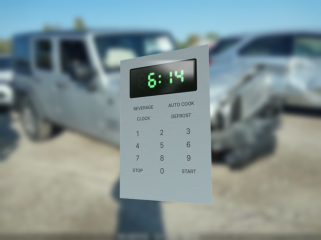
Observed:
{"hour": 6, "minute": 14}
